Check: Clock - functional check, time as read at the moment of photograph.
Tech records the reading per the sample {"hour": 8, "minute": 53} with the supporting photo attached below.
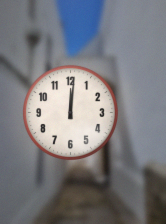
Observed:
{"hour": 12, "minute": 1}
